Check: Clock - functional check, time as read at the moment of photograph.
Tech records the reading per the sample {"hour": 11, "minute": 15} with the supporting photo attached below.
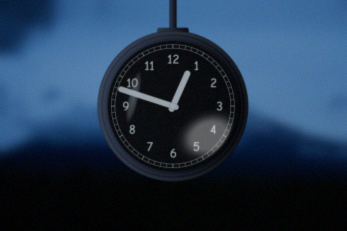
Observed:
{"hour": 12, "minute": 48}
